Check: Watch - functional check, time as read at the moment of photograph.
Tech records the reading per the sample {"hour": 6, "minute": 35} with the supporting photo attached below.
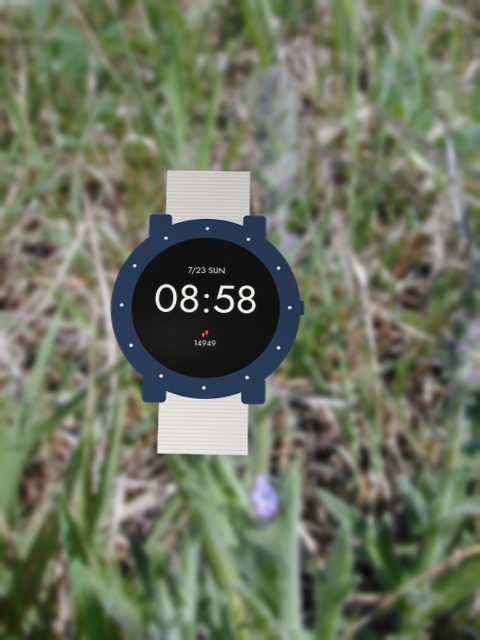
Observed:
{"hour": 8, "minute": 58}
